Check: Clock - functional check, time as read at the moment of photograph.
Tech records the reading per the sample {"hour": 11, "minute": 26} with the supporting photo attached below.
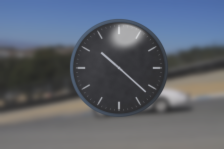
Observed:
{"hour": 10, "minute": 22}
